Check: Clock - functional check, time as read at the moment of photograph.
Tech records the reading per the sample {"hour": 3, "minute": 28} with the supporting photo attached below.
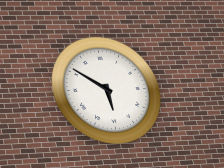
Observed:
{"hour": 5, "minute": 51}
